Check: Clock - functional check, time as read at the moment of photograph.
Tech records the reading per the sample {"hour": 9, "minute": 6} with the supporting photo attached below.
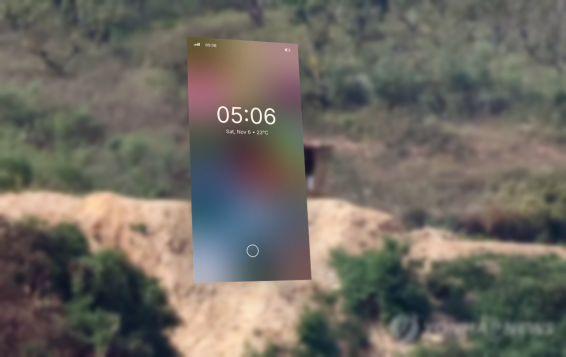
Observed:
{"hour": 5, "minute": 6}
